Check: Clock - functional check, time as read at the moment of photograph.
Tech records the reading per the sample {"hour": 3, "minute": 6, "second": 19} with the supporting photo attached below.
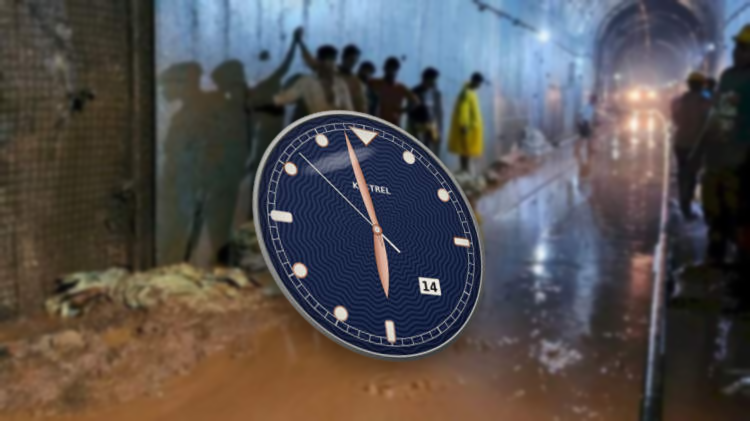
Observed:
{"hour": 5, "minute": 57, "second": 52}
